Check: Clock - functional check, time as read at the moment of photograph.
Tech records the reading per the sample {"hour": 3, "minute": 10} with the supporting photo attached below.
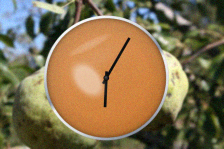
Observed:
{"hour": 6, "minute": 5}
